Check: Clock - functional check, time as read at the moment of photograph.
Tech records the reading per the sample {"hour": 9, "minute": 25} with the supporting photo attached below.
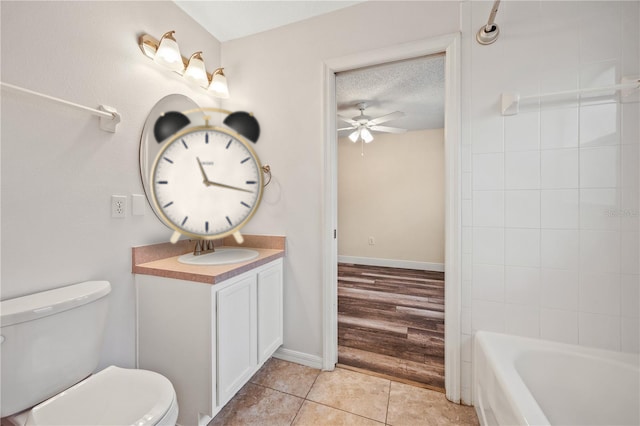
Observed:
{"hour": 11, "minute": 17}
